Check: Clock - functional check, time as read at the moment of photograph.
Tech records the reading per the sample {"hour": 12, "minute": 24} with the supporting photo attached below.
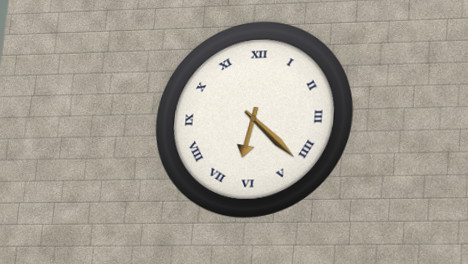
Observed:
{"hour": 6, "minute": 22}
